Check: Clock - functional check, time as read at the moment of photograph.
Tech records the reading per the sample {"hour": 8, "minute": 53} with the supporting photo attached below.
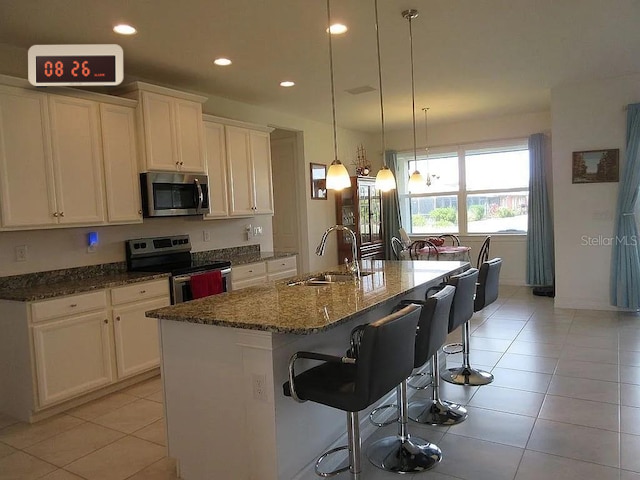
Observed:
{"hour": 8, "minute": 26}
